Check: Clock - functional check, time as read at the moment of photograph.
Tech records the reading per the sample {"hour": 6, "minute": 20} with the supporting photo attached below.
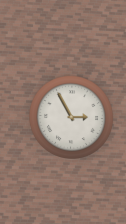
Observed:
{"hour": 2, "minute": 55}
